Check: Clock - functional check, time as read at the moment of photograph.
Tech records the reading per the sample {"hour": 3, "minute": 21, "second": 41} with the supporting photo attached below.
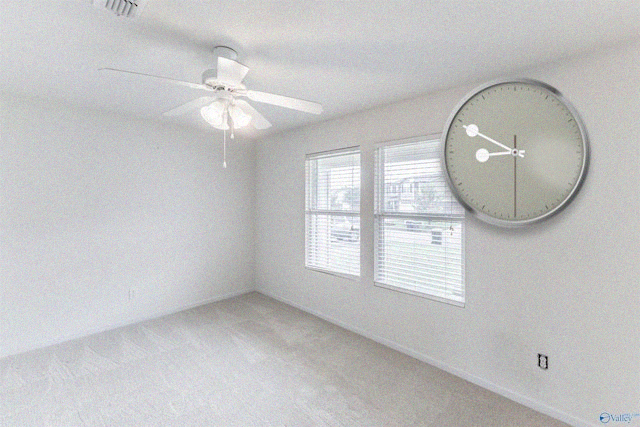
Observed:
{"hour": 8, "minute": 49, "second": 30}
